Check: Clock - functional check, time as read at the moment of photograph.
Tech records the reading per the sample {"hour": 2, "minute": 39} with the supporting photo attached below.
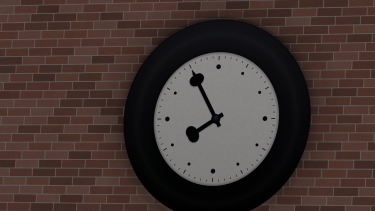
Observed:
{"hour": 7, "minute": 55}
